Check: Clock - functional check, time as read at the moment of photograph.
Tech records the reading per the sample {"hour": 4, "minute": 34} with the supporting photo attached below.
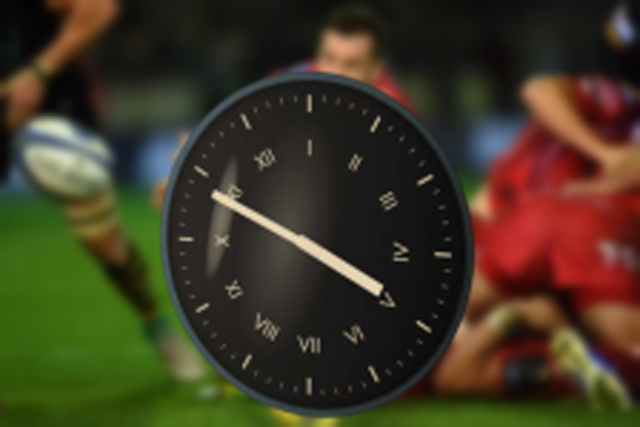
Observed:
{"hour": 4, "minute": 54}
